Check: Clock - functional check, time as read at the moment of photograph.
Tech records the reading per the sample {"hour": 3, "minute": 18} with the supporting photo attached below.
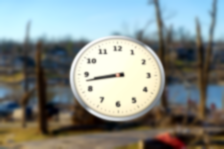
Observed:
{"hour": 8, "minute": 43}
